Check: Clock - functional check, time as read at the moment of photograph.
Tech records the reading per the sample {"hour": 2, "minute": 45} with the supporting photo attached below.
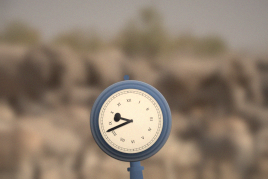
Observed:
{"hour": 9, "minute": 42}
